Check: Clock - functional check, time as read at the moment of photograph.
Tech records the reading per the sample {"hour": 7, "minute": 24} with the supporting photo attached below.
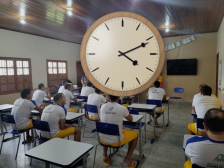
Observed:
{"hour": 4, "minute": 11}
